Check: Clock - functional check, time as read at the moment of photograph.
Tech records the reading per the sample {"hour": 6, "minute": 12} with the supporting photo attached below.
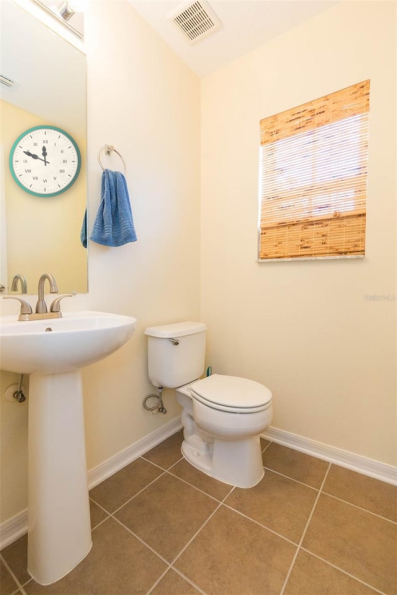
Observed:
{"hour": 11, "minute": 49}
